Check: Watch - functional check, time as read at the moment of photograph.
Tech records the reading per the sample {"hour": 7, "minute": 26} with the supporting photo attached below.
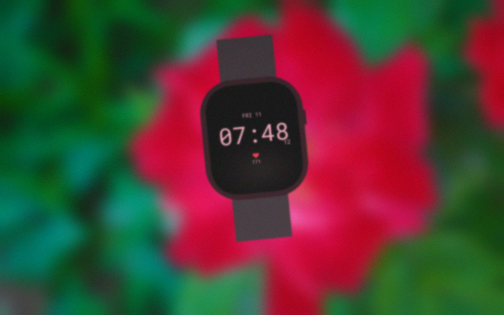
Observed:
{"hour": 7, "minute": 48}
